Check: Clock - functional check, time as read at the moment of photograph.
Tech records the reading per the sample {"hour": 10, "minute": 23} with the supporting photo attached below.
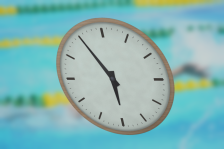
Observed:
{"hour": 5, "minute": 55}
